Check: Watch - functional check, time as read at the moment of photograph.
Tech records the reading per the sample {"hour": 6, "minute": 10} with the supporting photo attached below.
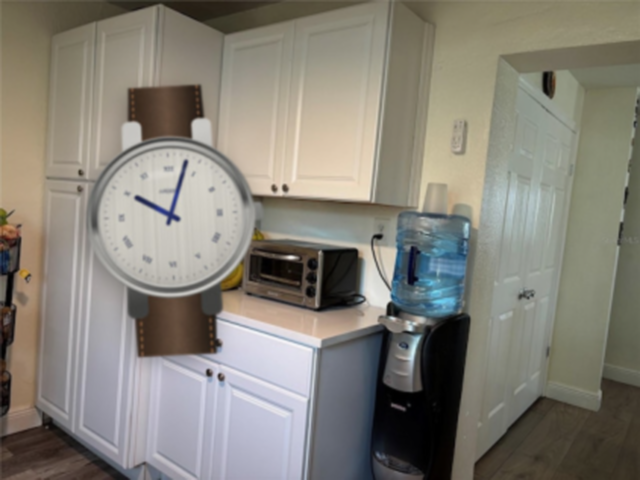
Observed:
{"hour": 10, "minute": 3}
